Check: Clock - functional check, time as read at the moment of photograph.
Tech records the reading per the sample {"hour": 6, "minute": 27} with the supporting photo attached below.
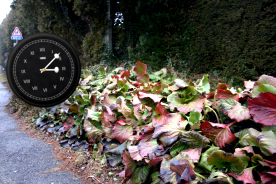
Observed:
{"hour": 3, "minute": 8}
